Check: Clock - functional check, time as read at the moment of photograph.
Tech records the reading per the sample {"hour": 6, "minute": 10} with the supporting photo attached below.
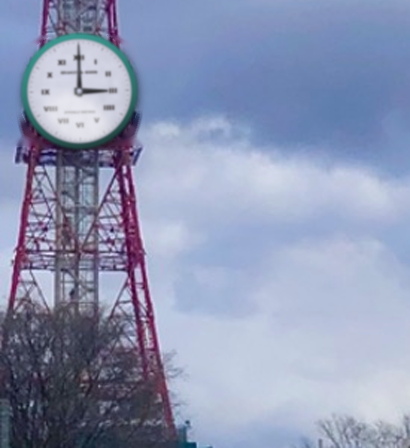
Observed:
{"hour": 3, "minute": 0}
